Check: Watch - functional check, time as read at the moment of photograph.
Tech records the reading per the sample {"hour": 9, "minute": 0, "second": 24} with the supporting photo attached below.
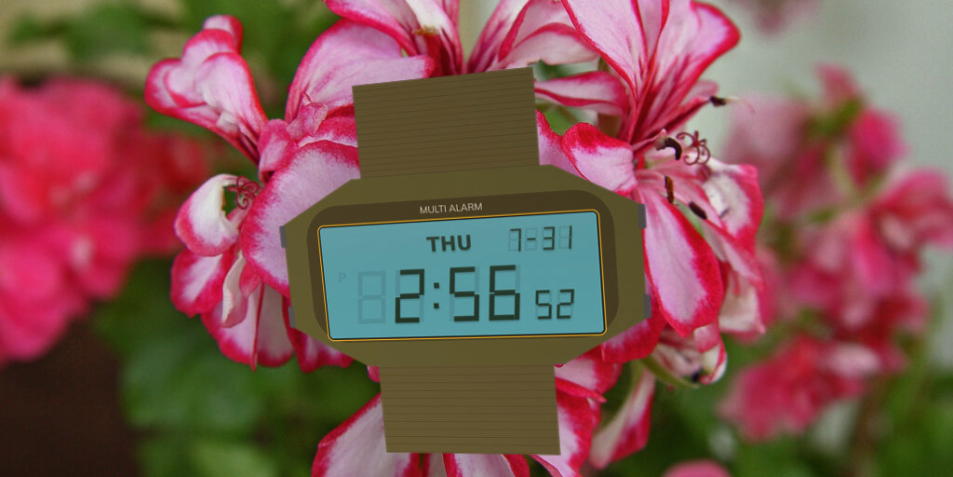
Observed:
{"hour": 2, "minute": 56, "second": 52}
